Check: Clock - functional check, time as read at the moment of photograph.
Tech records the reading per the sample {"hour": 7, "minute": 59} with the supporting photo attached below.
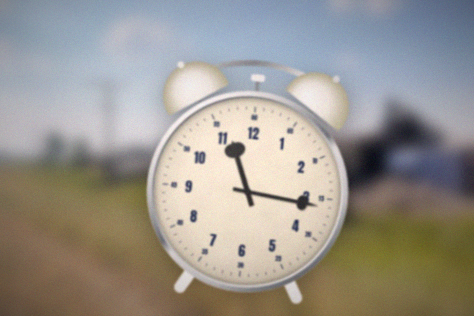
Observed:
{"hour": 11, "minute": 16}
